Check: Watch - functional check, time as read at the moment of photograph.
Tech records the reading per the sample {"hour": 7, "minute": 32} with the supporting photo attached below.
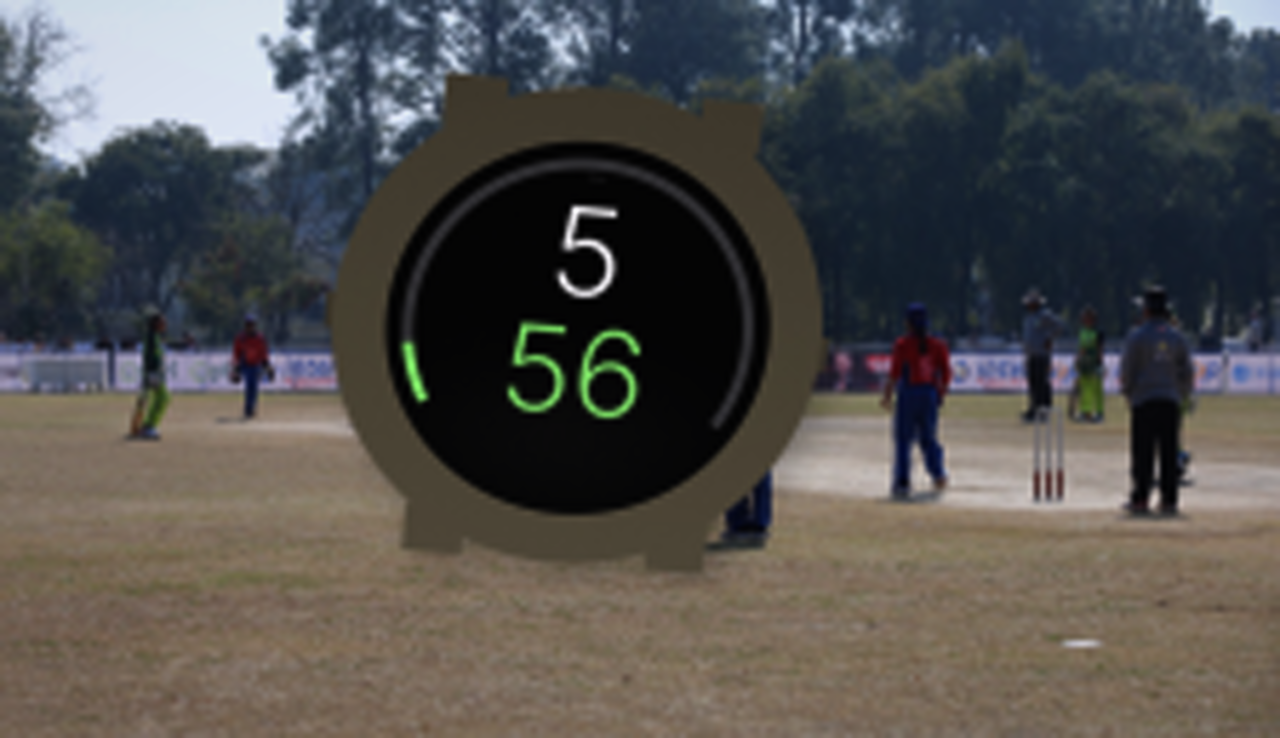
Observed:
{"hour": 5, "minute": 56}
